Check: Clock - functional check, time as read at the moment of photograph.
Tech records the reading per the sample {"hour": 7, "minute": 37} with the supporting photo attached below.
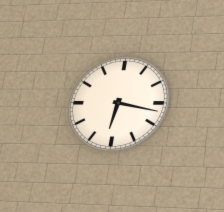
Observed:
{"hour": 6, "minute": 17}
